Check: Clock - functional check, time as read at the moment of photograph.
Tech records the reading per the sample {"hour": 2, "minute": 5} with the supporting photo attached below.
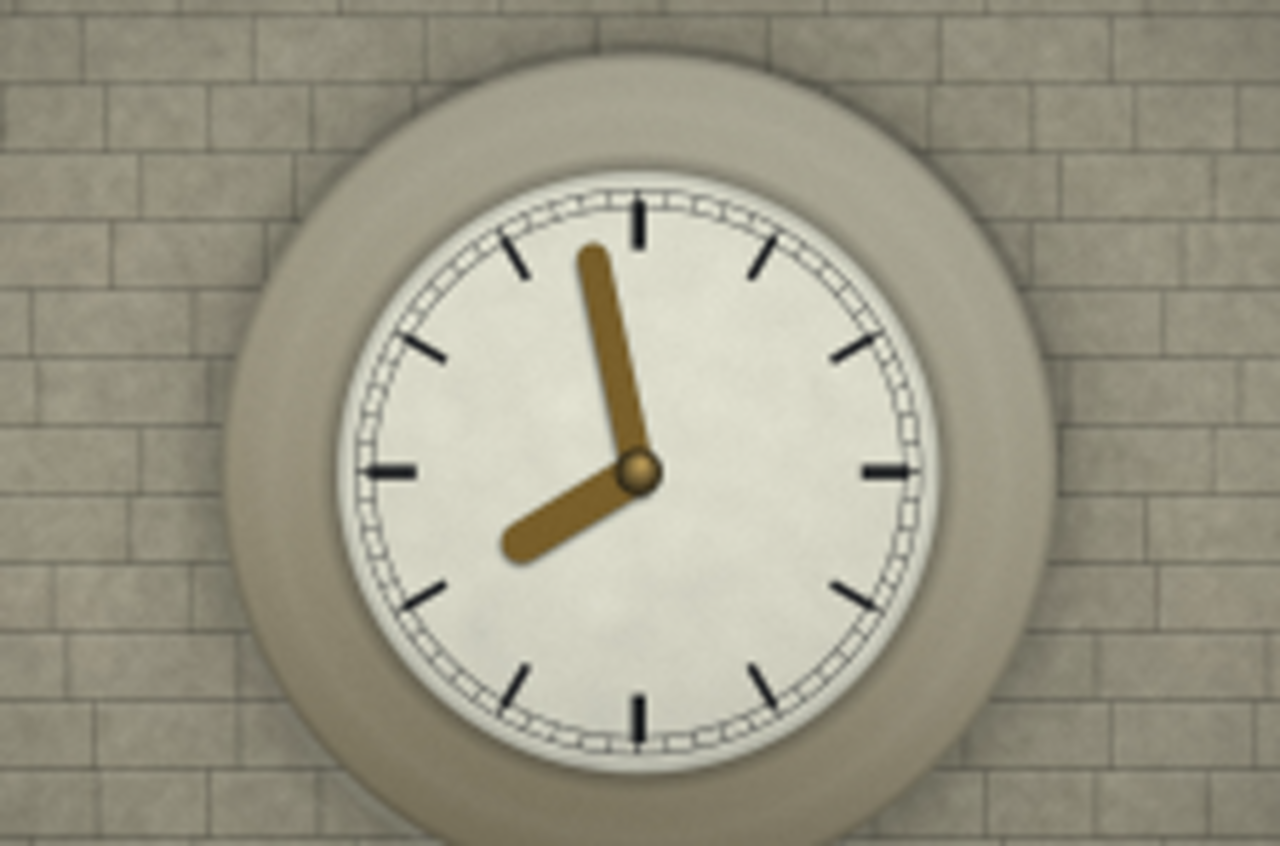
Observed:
{"hour": 7, "minute": 58}
